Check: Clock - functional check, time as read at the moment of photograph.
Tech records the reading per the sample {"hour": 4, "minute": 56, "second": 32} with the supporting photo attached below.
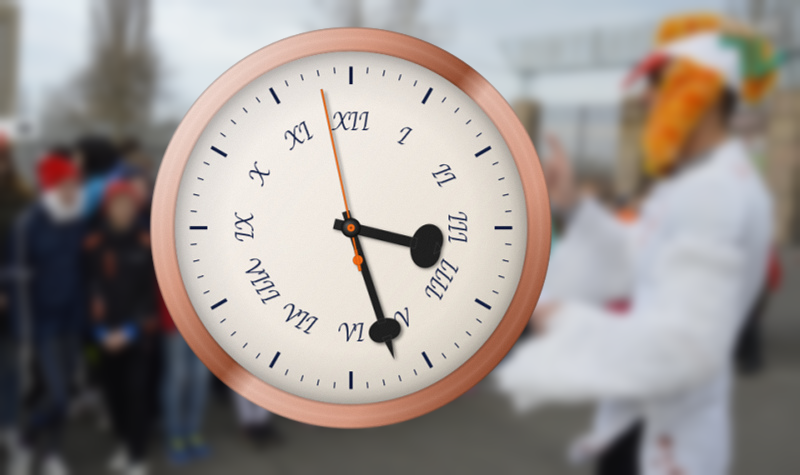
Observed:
{"hour": 3, "minute": 26, "second": 58}
